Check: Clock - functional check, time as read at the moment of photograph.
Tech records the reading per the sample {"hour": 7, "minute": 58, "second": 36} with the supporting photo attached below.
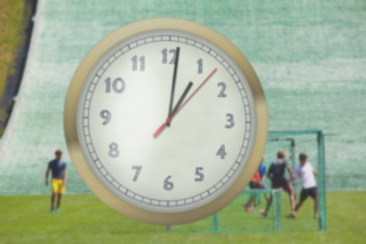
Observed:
{"hour": 1, "minute": 1, "second": 7}
